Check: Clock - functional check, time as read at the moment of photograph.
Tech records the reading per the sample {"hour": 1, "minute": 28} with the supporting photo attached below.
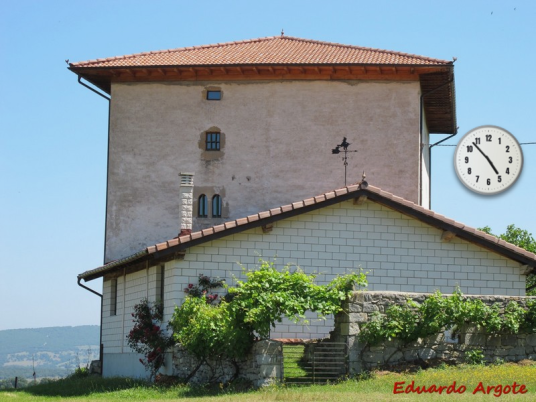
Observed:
{"hour": 4, "minute": 53}
